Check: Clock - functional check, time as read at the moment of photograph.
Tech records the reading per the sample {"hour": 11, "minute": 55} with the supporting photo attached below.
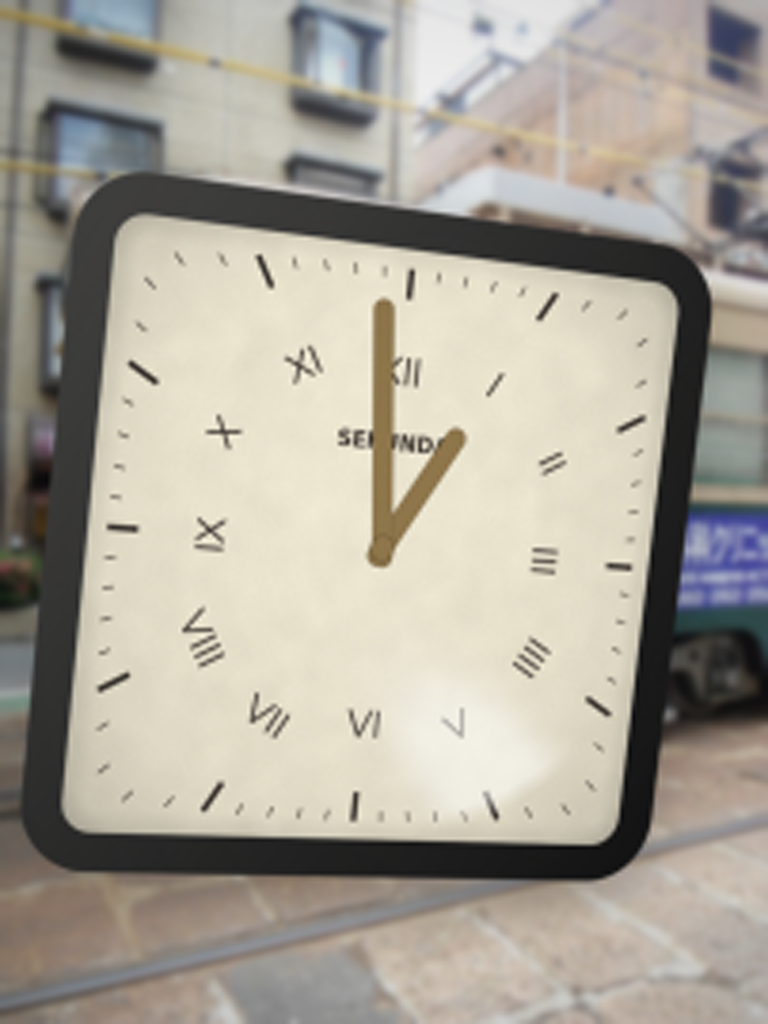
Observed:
{"hour": 12, "minute": 59}
